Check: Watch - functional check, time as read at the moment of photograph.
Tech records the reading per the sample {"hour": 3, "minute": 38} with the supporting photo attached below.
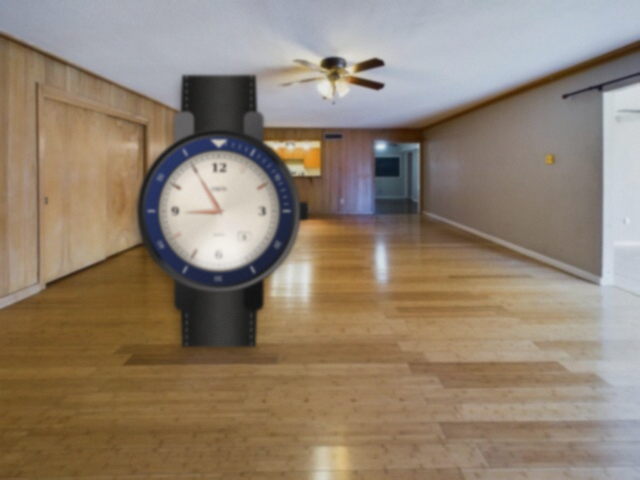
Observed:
{"hour": 8, "minute": 55}
